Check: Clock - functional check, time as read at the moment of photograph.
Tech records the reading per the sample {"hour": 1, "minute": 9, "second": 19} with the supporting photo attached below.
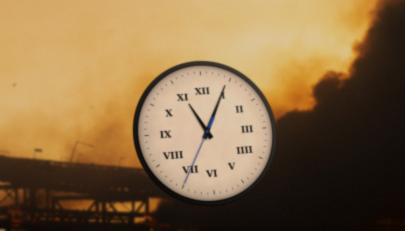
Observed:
{"hour": 11, "minute": 4, "second": 35}
